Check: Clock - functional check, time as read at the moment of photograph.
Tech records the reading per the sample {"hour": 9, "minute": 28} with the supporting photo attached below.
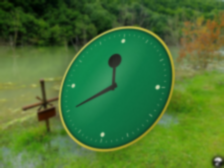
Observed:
{"hour": 11, "minute": 40}
